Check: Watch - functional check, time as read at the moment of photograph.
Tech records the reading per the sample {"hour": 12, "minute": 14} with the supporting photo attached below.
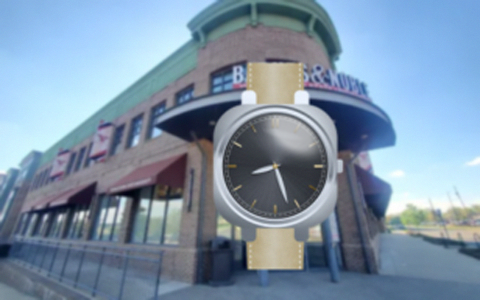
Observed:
{"hour": 8, "minute": 27}
